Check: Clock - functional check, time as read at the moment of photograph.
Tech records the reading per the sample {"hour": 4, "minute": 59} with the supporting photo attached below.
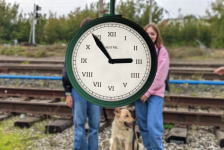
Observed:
{"hour": 2, "minute": 54}
